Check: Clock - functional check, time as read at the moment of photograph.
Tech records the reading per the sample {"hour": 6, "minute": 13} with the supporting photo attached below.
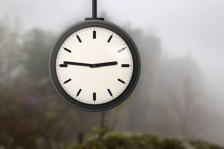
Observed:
{"hour": 2, "minute": 46}
